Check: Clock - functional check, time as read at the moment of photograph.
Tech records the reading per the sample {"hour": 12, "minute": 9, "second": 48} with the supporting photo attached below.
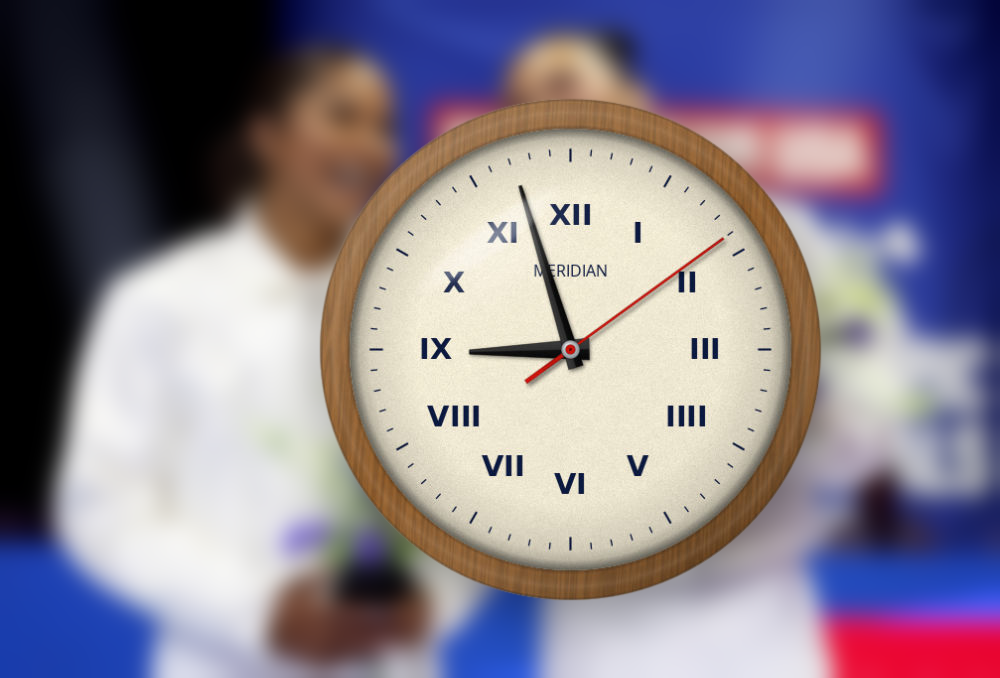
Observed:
{"hour": 8, "minute": 57, "second": 9}
